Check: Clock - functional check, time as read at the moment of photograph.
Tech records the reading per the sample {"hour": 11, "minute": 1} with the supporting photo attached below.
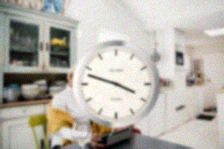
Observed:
{"hour": 3, "minute": 48}
